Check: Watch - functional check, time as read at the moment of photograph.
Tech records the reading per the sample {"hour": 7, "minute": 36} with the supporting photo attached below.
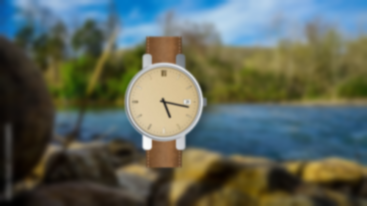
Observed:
{"hour": 5, "minute": 17}
